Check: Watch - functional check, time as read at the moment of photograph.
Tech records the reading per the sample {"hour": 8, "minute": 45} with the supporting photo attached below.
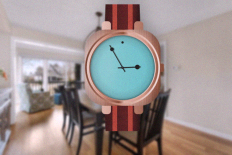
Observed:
{"hour": 2, "minute": 55}
